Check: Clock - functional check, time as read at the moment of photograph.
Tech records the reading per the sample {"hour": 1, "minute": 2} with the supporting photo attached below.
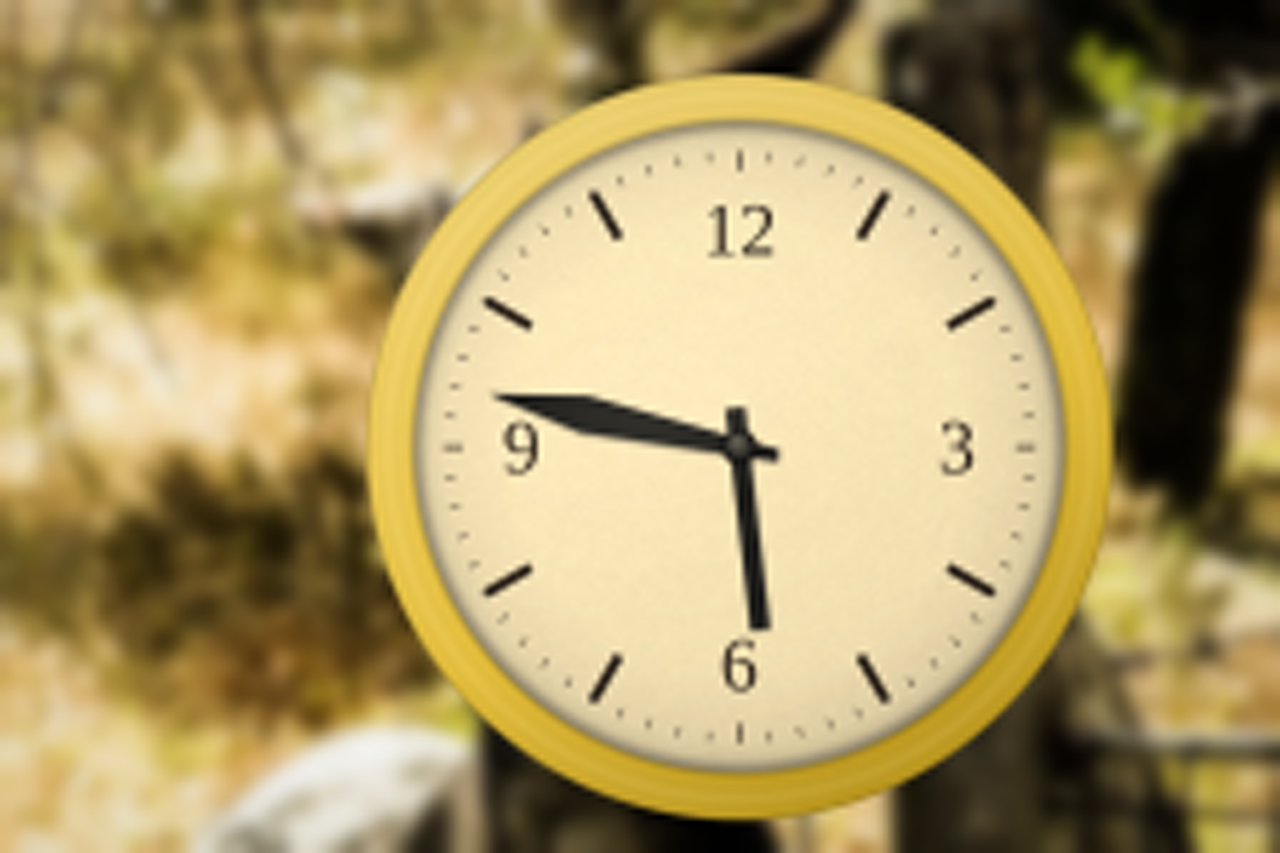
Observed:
{"hour": 5, "minute": 47}
